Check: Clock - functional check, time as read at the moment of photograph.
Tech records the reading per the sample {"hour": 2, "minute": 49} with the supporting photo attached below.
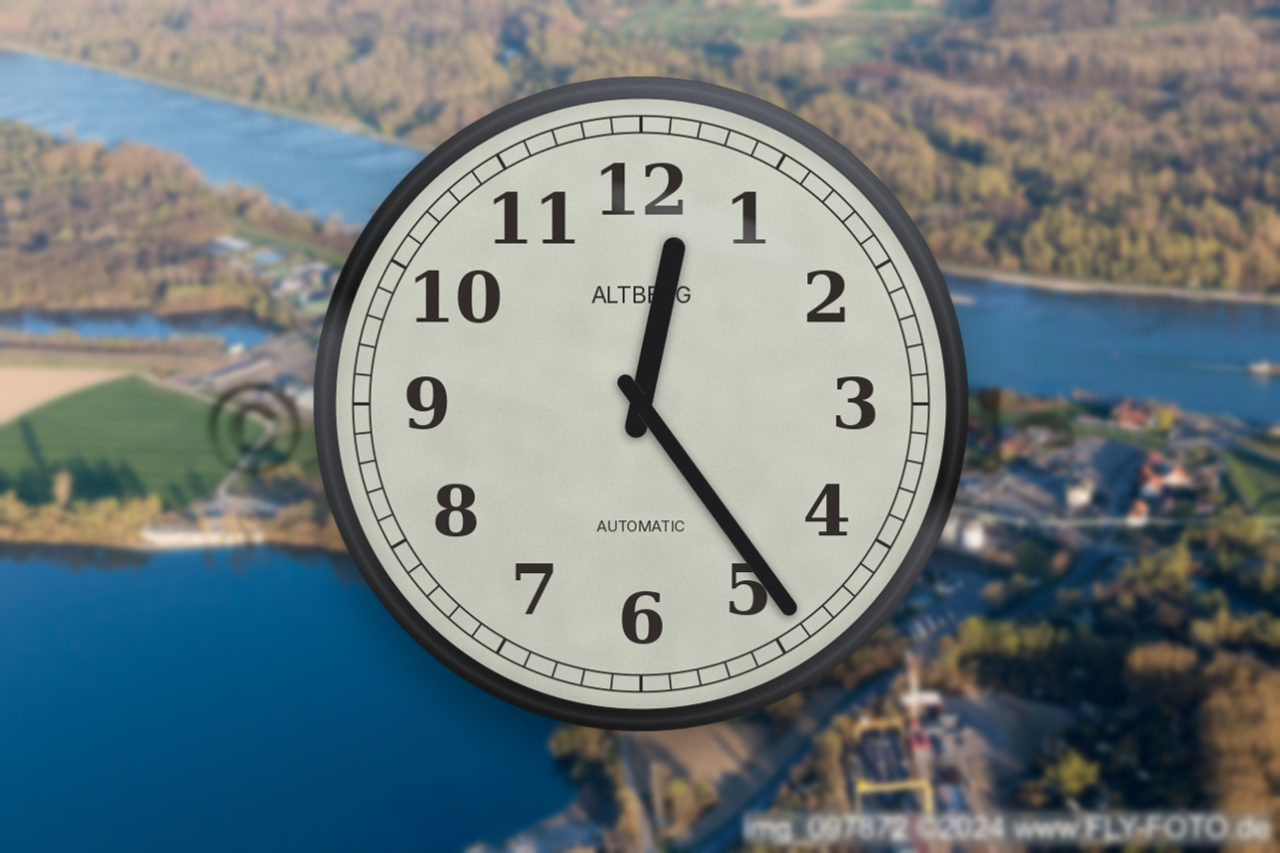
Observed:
{"hour": 12, "minute": 24}
